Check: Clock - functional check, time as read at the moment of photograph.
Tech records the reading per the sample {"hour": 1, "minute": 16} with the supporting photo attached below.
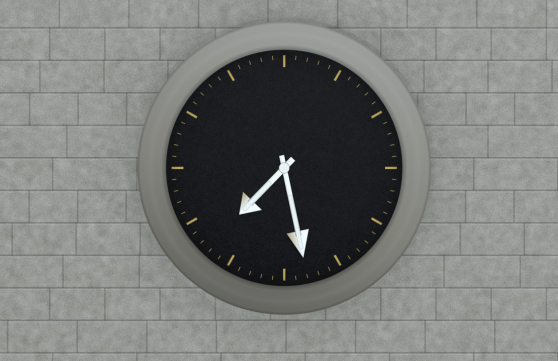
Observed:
{"hour": 7, "minute": 28}
